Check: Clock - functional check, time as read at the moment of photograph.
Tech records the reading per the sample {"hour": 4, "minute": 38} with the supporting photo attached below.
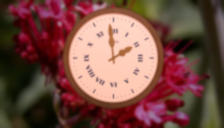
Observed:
{"hour": 1, "minute": 59}
